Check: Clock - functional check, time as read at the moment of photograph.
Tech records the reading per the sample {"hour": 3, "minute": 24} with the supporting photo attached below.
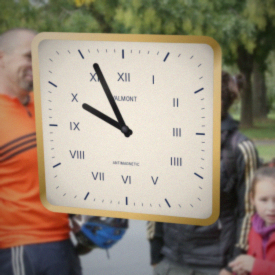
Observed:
{"hour": 9, "minute": 56}
